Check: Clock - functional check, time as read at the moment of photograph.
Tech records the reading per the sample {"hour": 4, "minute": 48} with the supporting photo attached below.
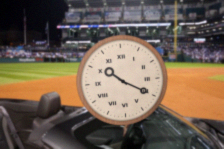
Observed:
{"hour": 10, "minute": 20}
